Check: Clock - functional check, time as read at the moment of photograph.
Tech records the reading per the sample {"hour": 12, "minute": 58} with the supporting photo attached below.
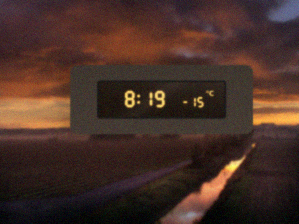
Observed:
{"hour": 8, "minute": 19}
